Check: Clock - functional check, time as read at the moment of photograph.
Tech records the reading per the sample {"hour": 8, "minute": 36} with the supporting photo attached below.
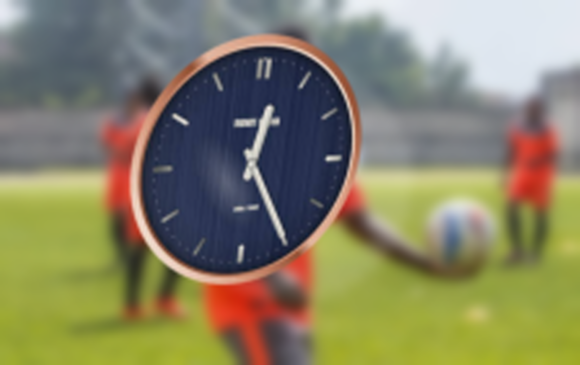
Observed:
{"hour": 12, "minute": 25}
